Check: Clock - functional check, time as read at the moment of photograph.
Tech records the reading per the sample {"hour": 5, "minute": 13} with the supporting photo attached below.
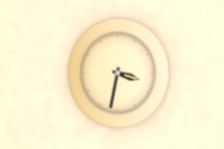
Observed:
{"hour": 3, "minute": 32}
